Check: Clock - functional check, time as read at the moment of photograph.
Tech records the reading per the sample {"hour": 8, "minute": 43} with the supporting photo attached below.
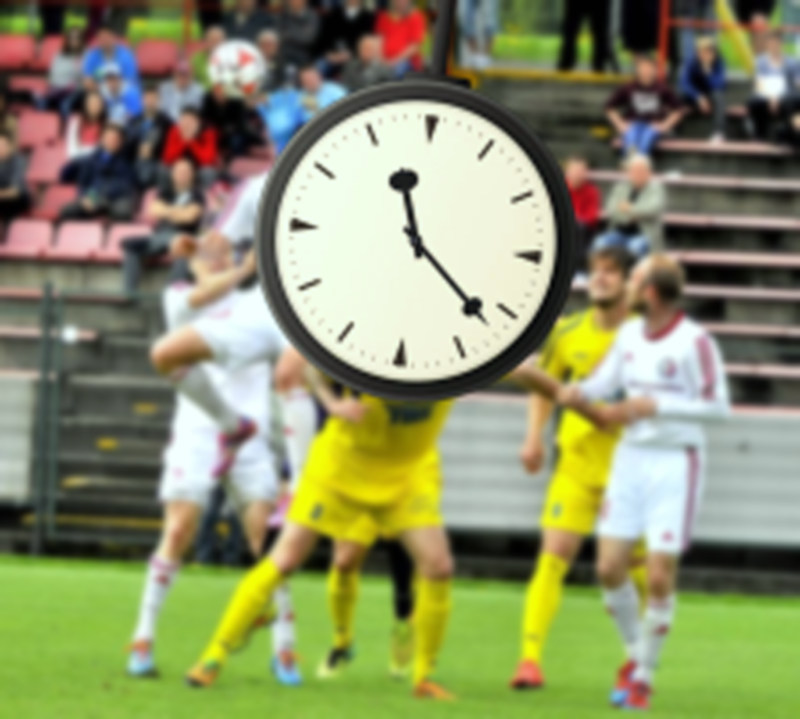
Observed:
{"hour": 11, "minute": 22}
